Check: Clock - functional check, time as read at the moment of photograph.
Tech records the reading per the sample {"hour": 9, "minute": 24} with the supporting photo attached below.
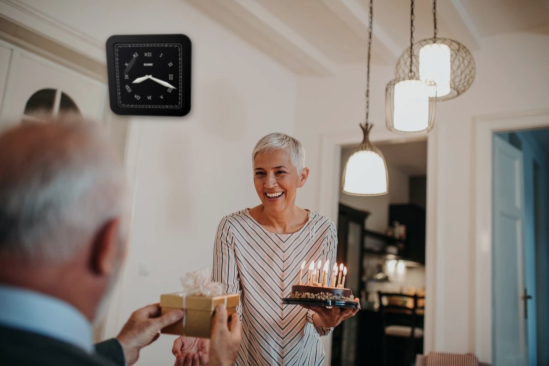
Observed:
{"hour": 8, "minute": 19}
